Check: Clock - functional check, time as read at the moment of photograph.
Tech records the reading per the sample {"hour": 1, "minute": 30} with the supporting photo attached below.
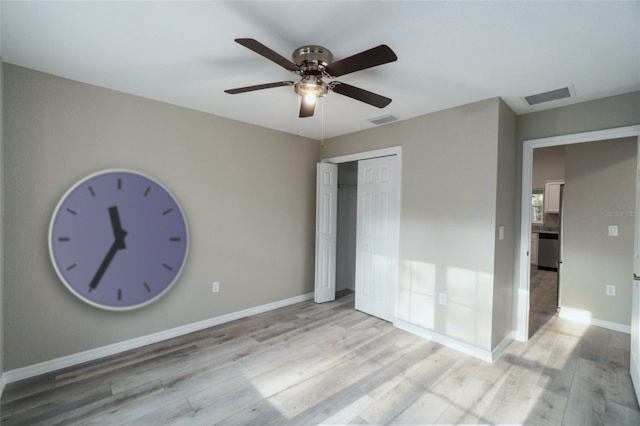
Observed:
{"hour": 11, "minute": 35}
